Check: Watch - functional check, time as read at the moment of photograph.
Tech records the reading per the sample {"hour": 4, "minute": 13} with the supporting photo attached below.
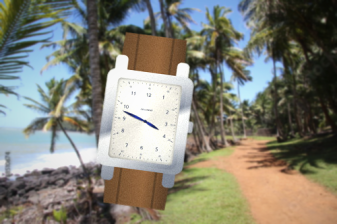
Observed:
{"hour": 3, "minute": 48}
